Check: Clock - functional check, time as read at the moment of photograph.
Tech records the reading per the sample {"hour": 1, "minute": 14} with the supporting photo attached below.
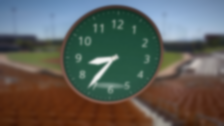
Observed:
{"hour": 8, "minute": 36}
